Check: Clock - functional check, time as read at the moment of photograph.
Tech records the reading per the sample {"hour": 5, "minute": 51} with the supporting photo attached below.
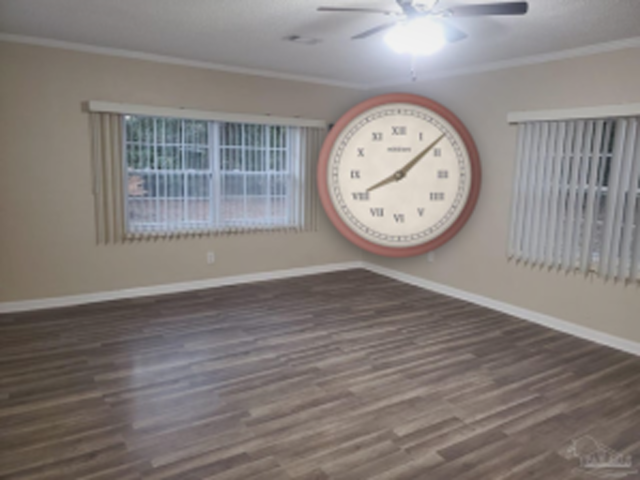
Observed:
{"hour": 8, "minute": 8}
